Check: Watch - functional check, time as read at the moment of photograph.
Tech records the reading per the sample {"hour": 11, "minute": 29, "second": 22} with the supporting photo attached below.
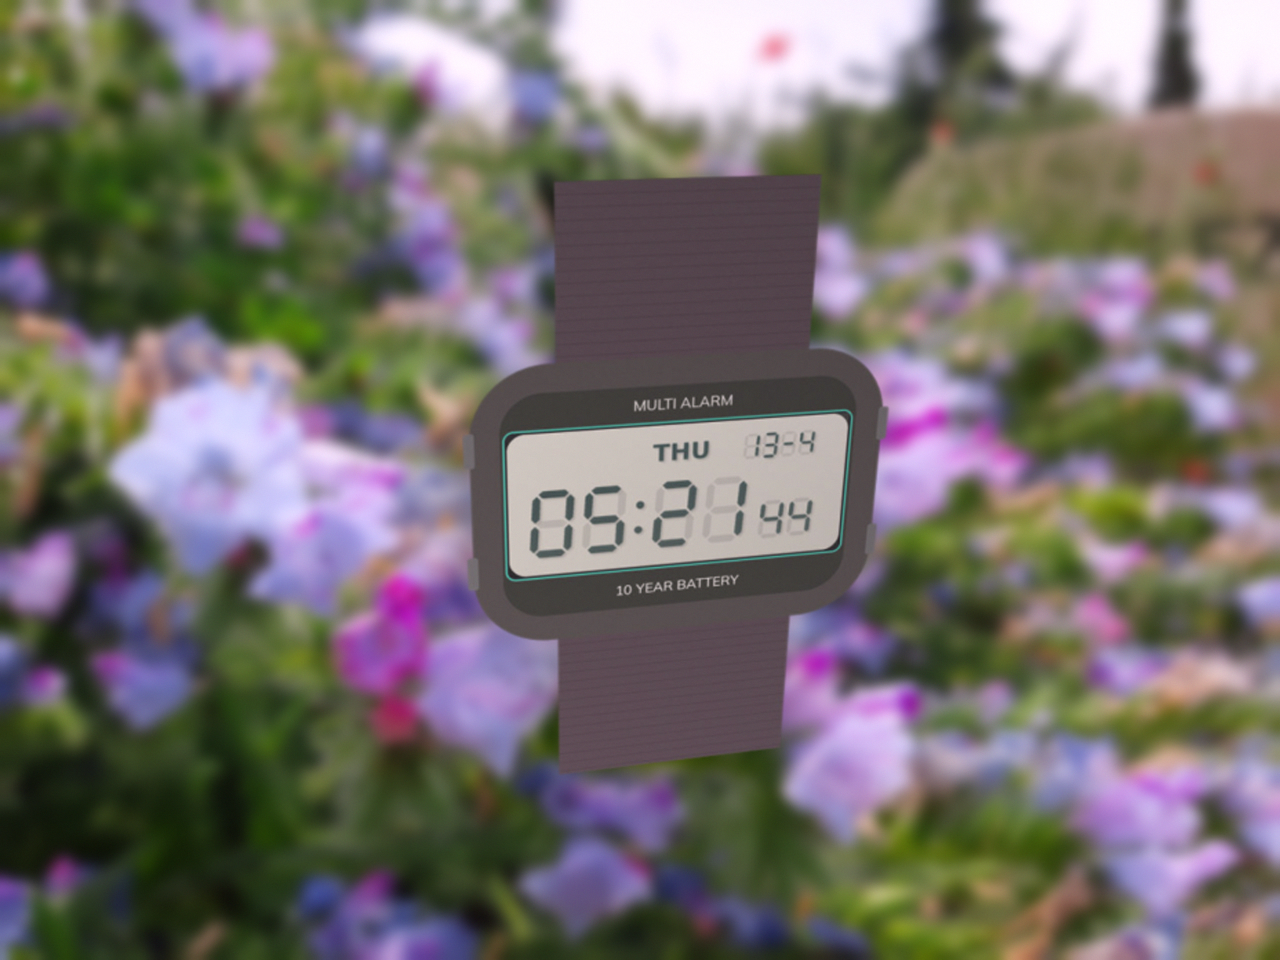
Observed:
{"hour": 5, "minute": 21, "second": 44}
